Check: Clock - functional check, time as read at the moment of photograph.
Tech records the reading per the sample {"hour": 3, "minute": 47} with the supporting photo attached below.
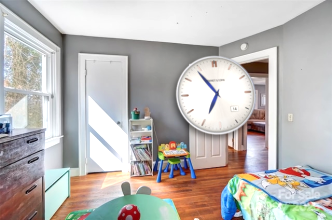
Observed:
{"hour": 6, "minute": 54}
